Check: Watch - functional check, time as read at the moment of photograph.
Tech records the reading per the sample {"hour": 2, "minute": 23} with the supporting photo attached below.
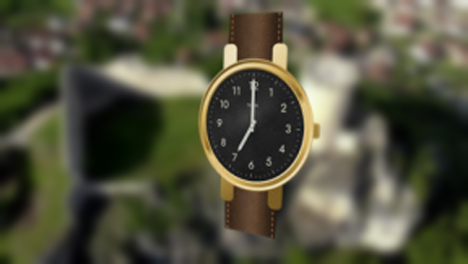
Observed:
{"hour": 7, "minute": 0}
